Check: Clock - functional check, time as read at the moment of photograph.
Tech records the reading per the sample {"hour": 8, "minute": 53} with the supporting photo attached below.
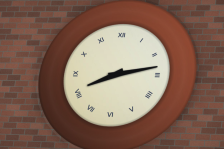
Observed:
{"hour": 8, "minute": 13}
